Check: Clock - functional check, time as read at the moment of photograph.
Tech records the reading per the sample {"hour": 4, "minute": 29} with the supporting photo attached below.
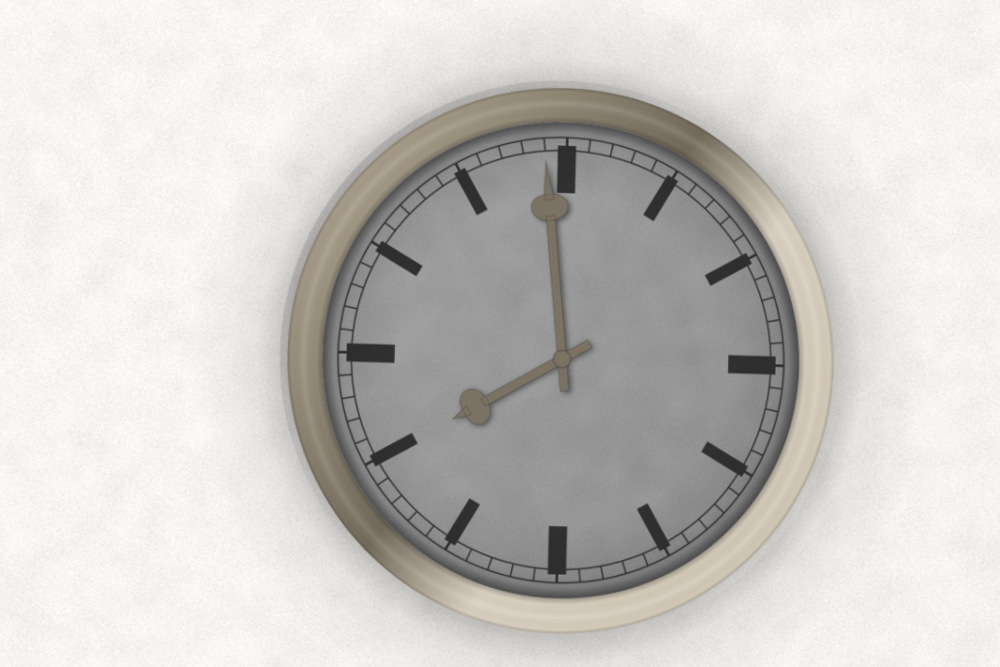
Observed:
{"hour": 7, "minute": 59}
